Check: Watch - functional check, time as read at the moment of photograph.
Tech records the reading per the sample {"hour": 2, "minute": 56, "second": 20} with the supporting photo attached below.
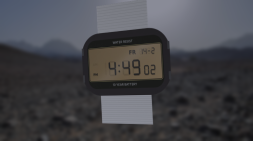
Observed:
{"hour": 4, "minute": 49, "second": 2}
